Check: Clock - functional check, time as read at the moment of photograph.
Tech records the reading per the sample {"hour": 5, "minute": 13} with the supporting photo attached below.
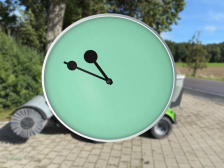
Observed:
{"hour": 10, "minute": 49}
